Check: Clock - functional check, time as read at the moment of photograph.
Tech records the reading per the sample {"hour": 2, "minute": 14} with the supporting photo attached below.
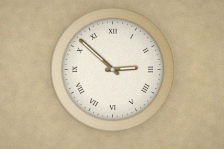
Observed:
{"hour": 2, "minute": 52}
